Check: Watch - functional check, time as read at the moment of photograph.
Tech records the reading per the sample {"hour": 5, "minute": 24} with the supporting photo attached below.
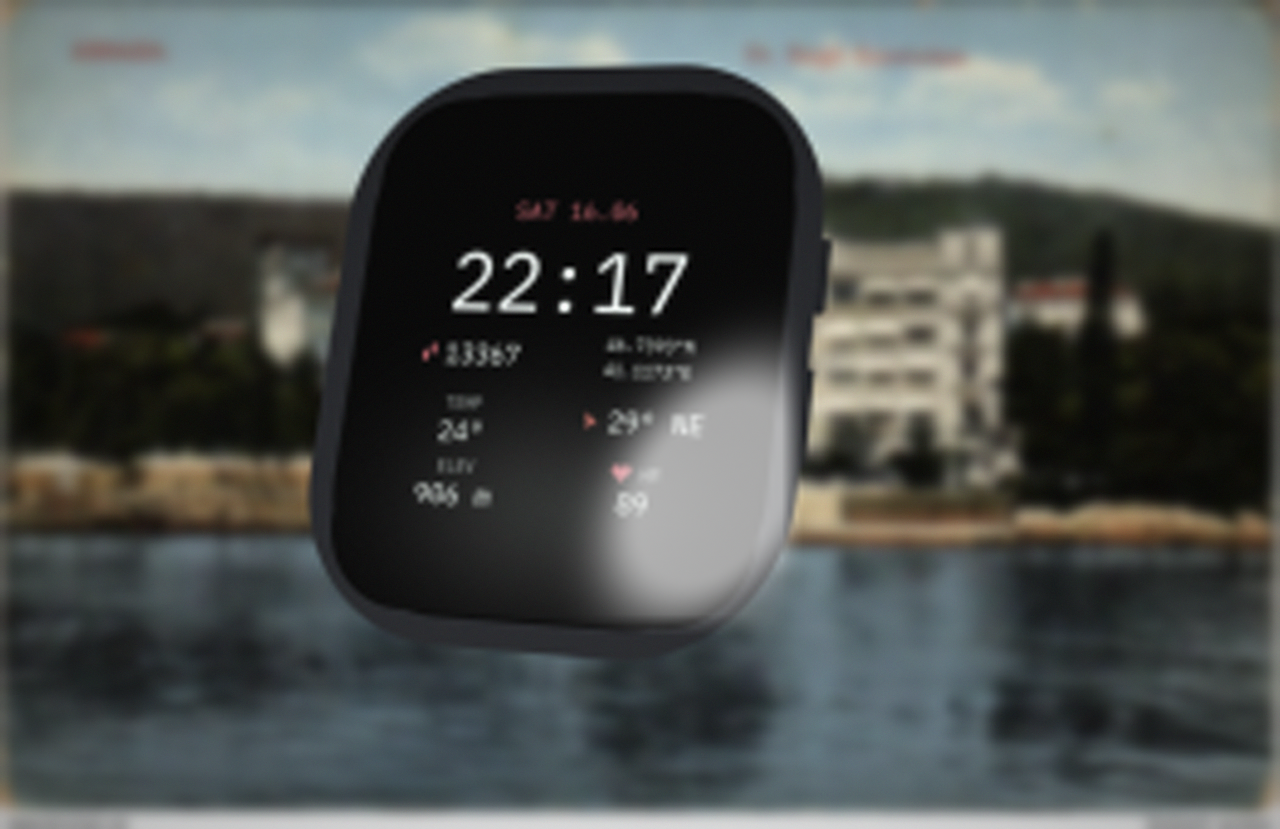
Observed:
{"hour": 22, "minute": 17}
